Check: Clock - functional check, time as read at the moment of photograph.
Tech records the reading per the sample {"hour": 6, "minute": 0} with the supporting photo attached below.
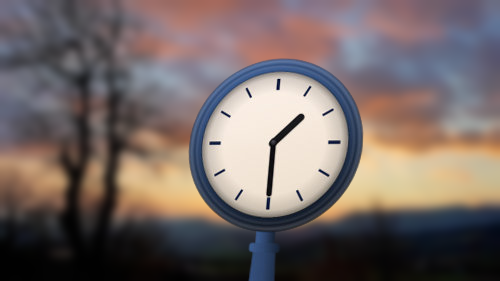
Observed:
{"hour": 1, "minute": 30}
